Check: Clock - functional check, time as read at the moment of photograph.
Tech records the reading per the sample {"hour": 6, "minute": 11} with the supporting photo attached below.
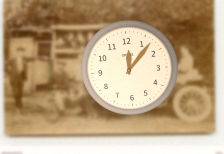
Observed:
{"hour": 12, "minute": 7}
